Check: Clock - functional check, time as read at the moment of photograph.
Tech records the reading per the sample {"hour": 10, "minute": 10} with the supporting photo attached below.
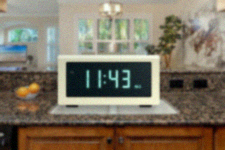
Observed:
{"hour": 11, "minute": 43}
